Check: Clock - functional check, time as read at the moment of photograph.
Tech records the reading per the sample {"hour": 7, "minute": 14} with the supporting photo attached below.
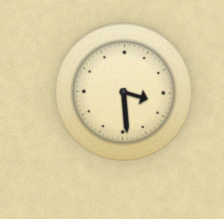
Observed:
{"hour": 3, "minute": 29}
